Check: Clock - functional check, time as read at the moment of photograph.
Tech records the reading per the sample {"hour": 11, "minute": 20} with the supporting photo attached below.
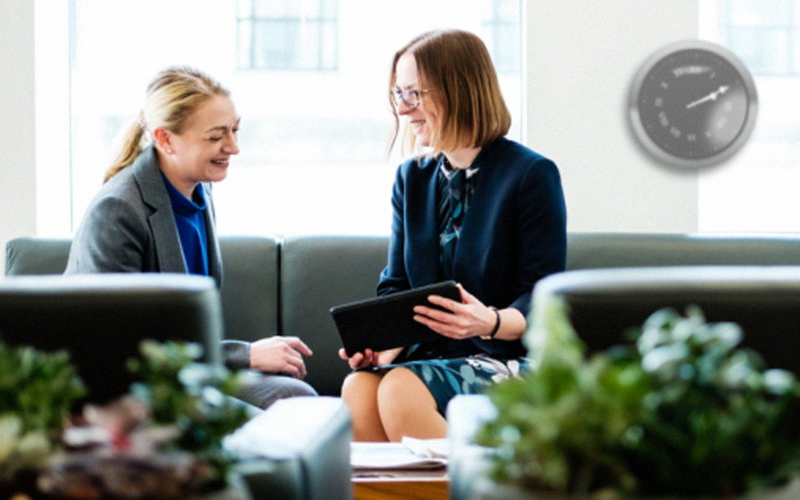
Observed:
{"hour": 2, "minute": 10}
